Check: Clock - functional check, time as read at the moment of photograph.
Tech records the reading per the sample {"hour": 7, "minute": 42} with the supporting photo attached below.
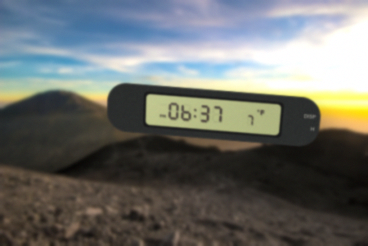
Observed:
{"hour": 6, "minute": 37}
